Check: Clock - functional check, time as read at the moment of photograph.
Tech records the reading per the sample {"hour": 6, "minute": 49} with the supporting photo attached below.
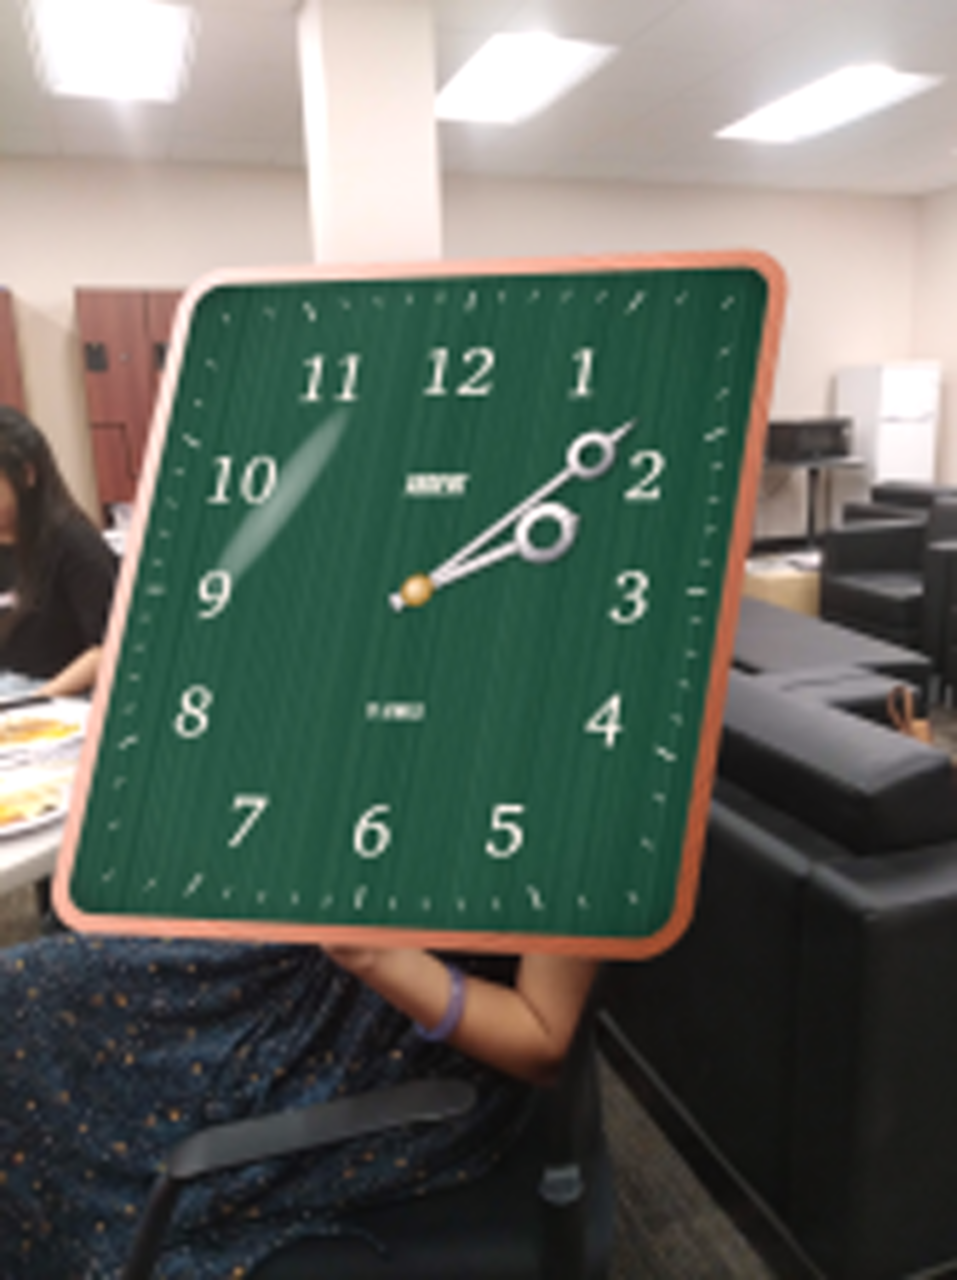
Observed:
{"hour": 2, "minute": 8}
